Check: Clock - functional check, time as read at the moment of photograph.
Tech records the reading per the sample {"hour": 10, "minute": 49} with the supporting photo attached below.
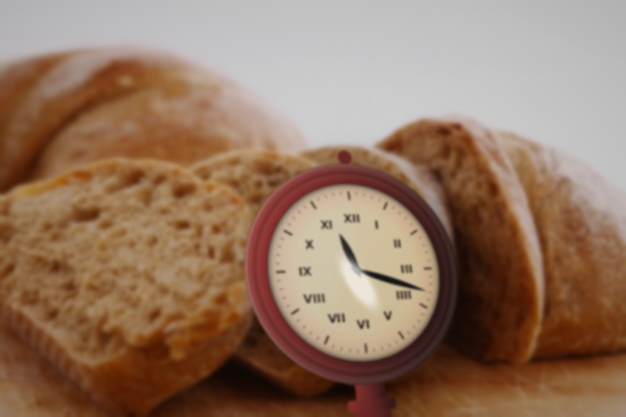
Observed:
{"hour": 11, "minute": 18}
